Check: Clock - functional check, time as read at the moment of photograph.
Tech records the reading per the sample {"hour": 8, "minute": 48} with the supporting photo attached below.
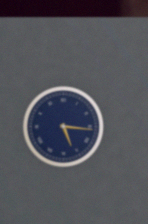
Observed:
{"hour": 5, "minute": 16}
